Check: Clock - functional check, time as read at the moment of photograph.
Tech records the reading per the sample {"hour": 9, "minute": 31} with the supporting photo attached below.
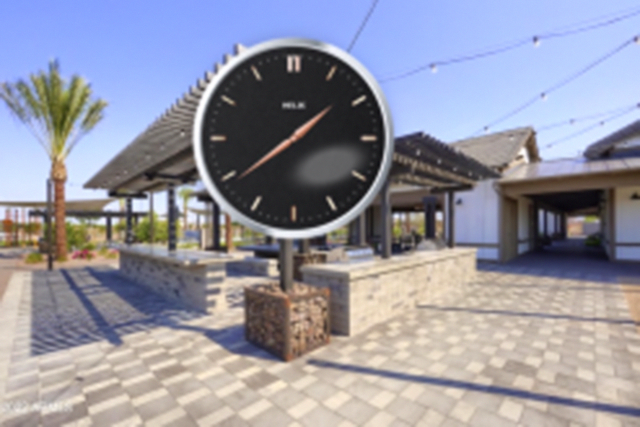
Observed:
{"hour": 1, "minute": 39}
